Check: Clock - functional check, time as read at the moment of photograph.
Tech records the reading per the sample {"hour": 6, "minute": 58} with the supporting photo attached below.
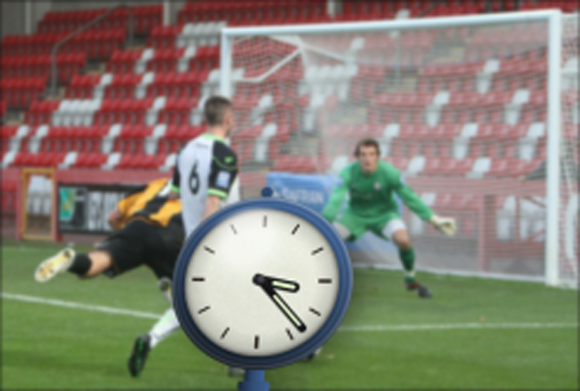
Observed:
{"hour": 3, "minute": 23}
